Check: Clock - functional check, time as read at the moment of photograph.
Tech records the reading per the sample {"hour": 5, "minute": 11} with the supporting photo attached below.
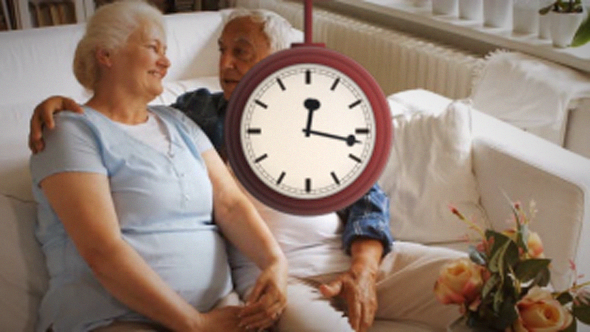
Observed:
{"hour": 12, "minute": 17}
